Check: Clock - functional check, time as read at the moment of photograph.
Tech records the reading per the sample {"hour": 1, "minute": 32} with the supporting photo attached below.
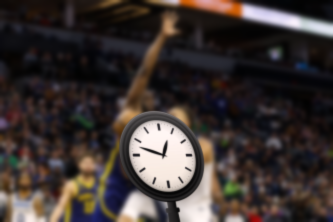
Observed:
{"hour": 12, "minute": 48}
